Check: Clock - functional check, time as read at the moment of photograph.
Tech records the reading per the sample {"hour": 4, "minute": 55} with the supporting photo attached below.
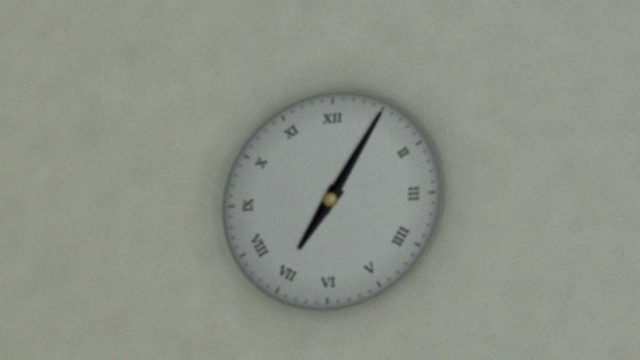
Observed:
{"hour": 7, "minute": 5}
